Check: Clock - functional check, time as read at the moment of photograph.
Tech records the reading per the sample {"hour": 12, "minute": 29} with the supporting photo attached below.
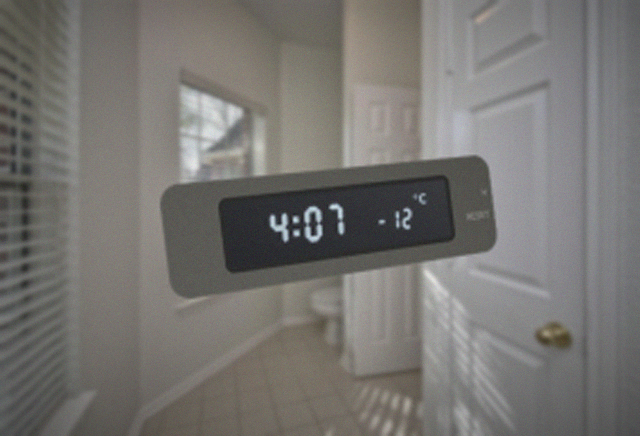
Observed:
{"hour": 4, "minute": 7}
